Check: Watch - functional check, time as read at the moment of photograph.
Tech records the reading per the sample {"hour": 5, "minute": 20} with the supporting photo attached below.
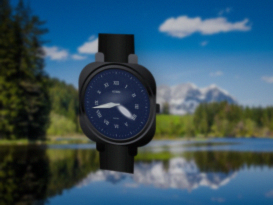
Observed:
{"hour": 8, "minute": 43}
